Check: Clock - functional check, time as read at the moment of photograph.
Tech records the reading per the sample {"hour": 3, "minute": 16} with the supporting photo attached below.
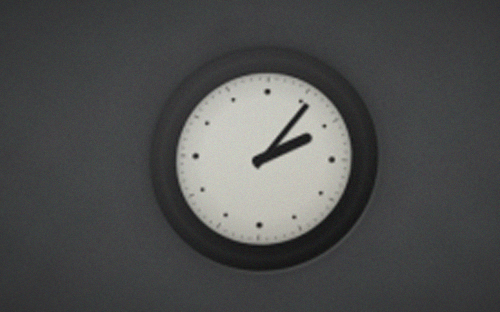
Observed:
{"hour": 2, "minute": 6}
